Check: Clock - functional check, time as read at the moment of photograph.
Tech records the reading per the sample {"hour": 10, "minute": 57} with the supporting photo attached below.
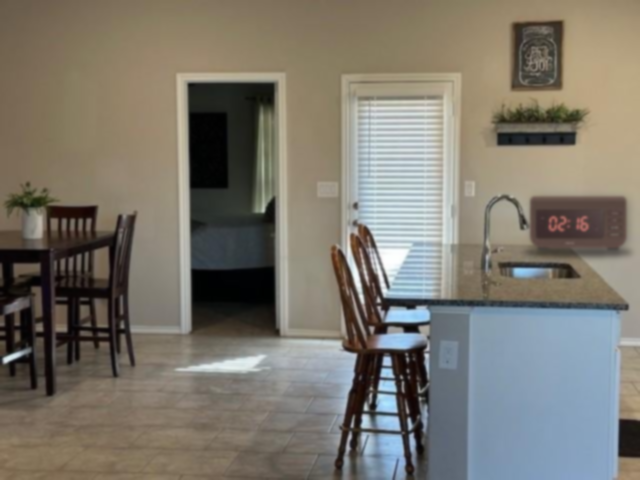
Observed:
{"hour": 2, "minute": 16}
